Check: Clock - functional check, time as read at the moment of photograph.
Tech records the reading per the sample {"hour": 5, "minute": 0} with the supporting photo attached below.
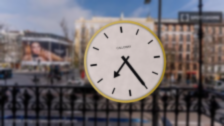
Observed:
{"hour": 7, "minute": 25}
